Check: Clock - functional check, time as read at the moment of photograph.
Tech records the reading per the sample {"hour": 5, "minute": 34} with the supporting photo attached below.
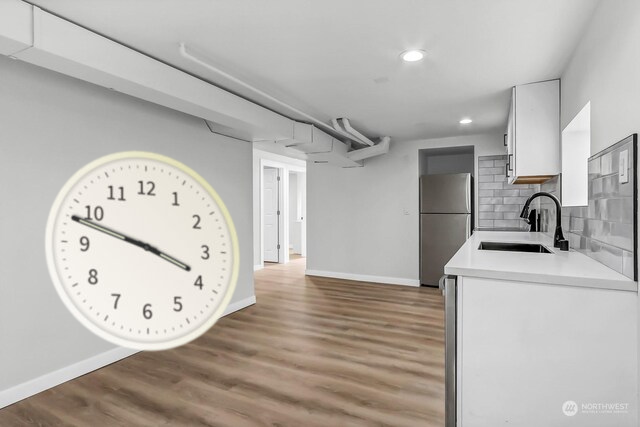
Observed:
{"hour": 3, "minute": 48}
